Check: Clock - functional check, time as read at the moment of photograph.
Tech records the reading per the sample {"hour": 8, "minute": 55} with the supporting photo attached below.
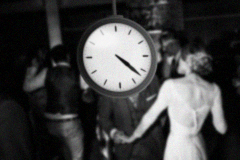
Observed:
{"hour": 4, "minute": 22}
